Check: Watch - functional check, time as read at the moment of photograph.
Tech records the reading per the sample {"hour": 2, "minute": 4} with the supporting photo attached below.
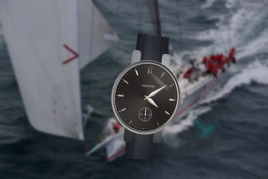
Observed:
{"hour": 4, "minute": 9}
